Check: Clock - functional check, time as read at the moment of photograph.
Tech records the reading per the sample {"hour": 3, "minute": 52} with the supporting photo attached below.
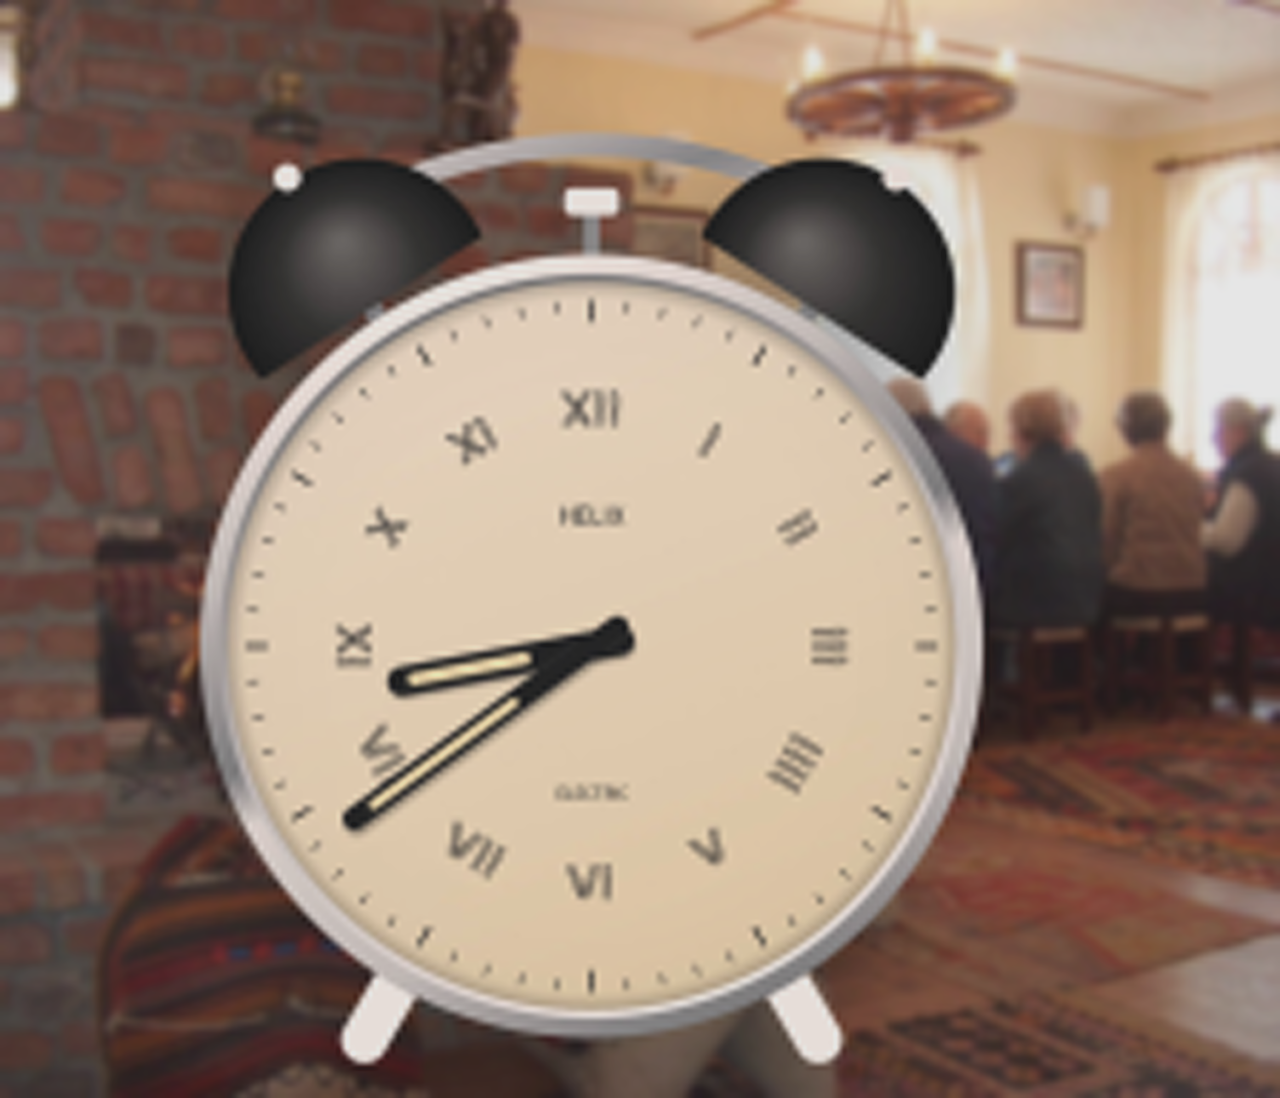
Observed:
{"hour": 8, "minute": 39}
